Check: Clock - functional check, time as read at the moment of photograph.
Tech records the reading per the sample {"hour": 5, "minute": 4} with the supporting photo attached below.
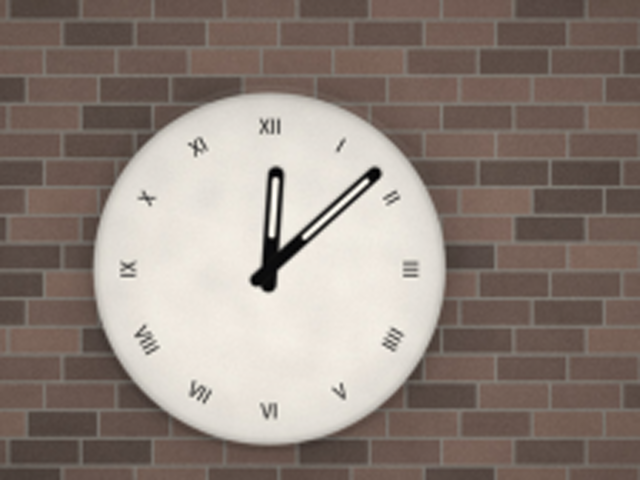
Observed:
{"hour": 12, "minute": 8}
